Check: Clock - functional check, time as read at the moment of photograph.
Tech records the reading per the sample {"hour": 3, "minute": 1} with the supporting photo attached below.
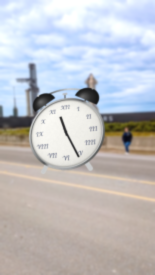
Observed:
{"hour": 11, "minute": 26}
